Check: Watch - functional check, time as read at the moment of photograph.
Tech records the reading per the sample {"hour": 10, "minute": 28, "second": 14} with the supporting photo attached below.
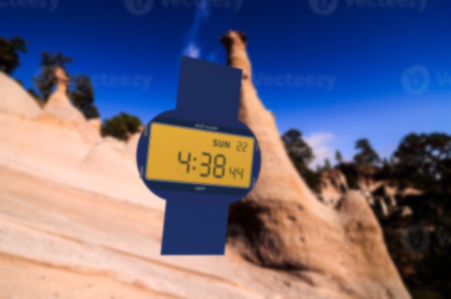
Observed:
{"hour": 4, "minute": 38, "second": 44}
